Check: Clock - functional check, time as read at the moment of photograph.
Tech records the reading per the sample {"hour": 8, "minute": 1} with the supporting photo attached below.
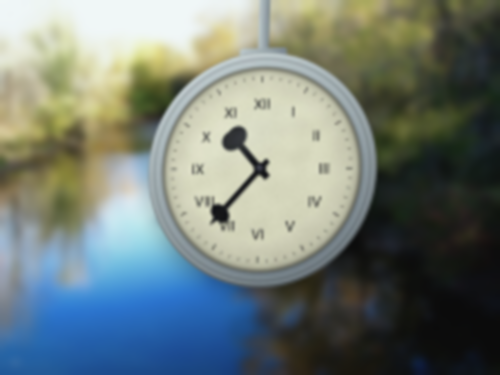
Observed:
{"hour": 10, "minute": 37}
